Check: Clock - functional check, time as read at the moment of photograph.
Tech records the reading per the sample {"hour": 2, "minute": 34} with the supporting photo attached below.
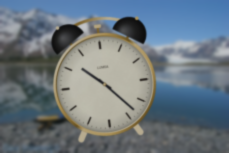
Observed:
{"hour": 10, "minute": 23}
